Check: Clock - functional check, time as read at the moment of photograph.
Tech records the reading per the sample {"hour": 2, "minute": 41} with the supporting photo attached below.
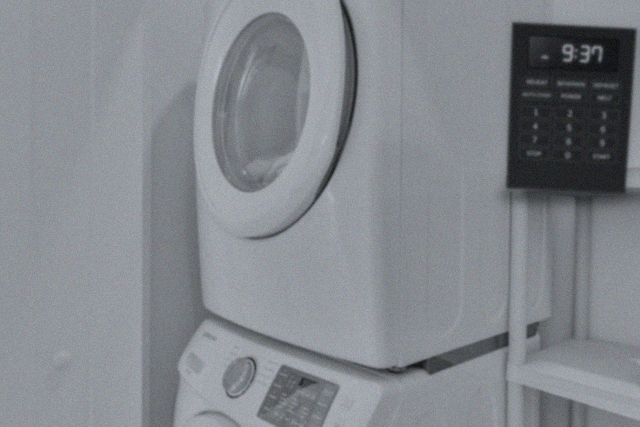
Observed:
{"hour": 9, "minute": 37}
